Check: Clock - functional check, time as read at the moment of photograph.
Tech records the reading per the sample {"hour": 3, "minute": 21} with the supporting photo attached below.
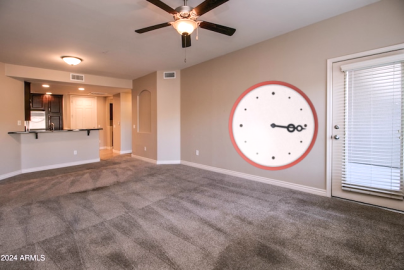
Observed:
{"hour": 3, "minute": 16}
